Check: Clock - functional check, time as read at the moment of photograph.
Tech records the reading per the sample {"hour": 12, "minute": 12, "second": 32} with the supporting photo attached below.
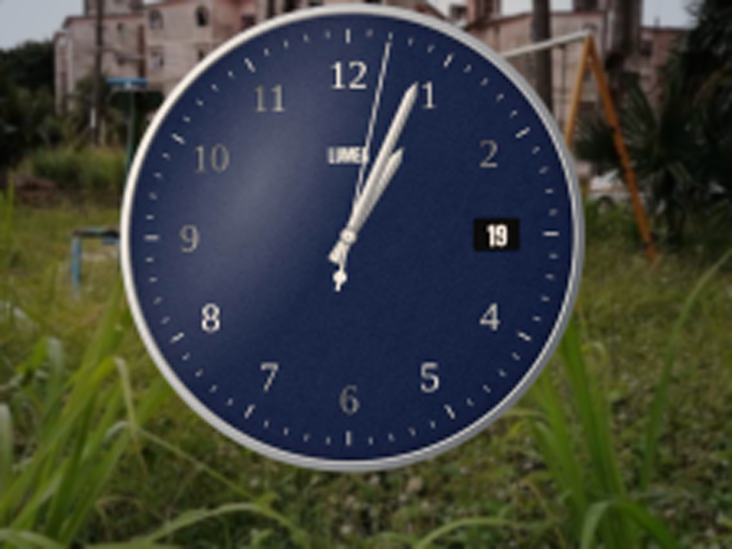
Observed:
{"hour": 1, "minute": 4, "second": 2}
